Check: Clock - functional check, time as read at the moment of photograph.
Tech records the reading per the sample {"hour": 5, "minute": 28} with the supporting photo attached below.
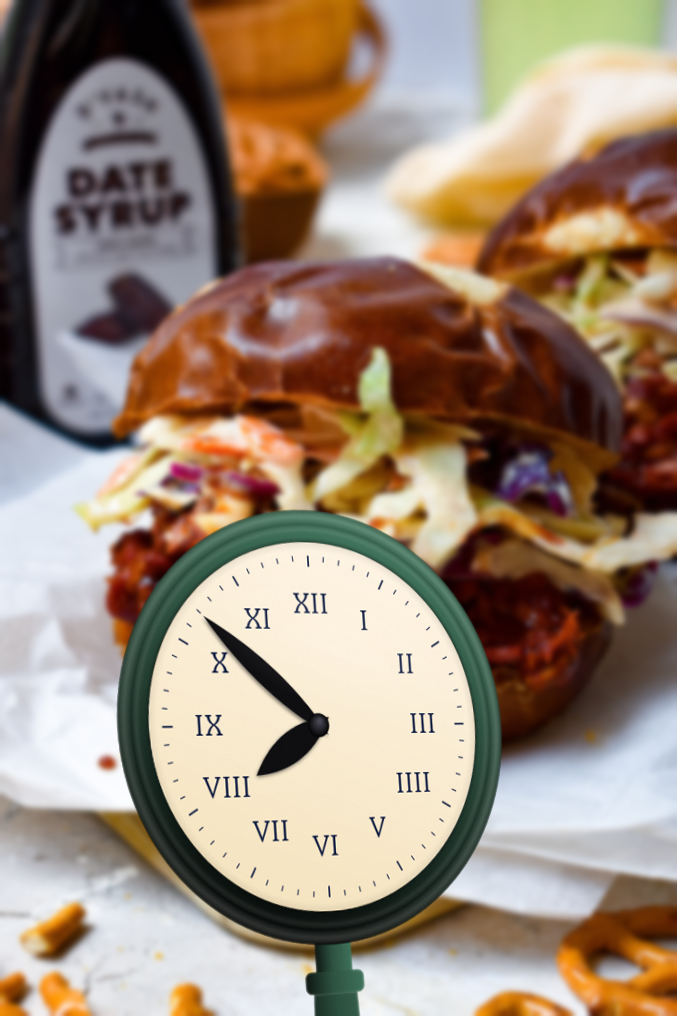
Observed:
{"hour": 7, "minute": 52}
